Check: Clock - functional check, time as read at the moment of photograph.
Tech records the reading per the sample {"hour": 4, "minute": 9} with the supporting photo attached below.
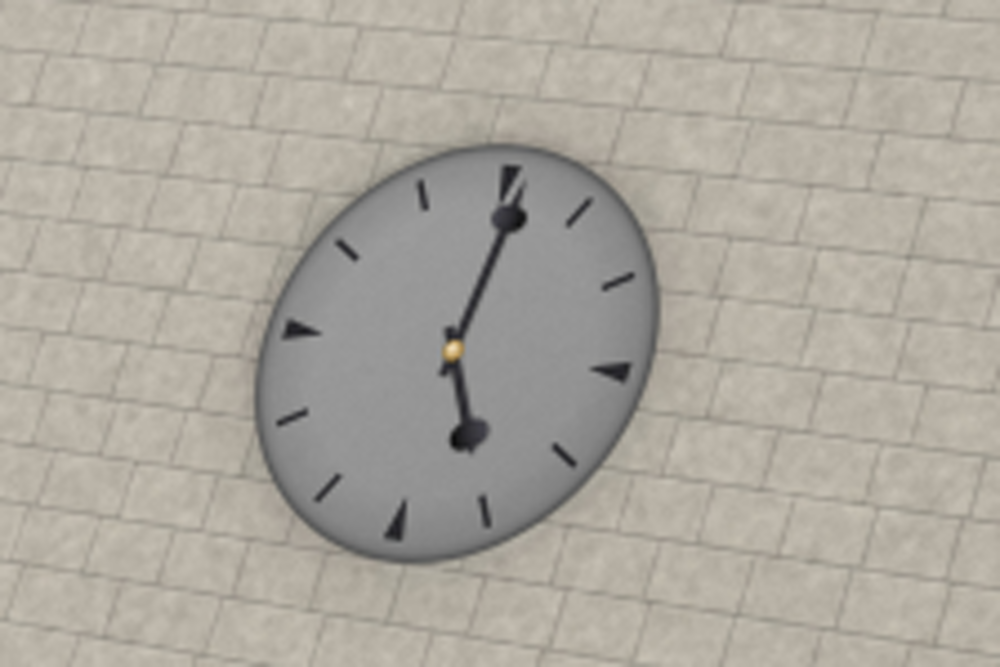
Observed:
{"hour": 5, "minute": 1}
